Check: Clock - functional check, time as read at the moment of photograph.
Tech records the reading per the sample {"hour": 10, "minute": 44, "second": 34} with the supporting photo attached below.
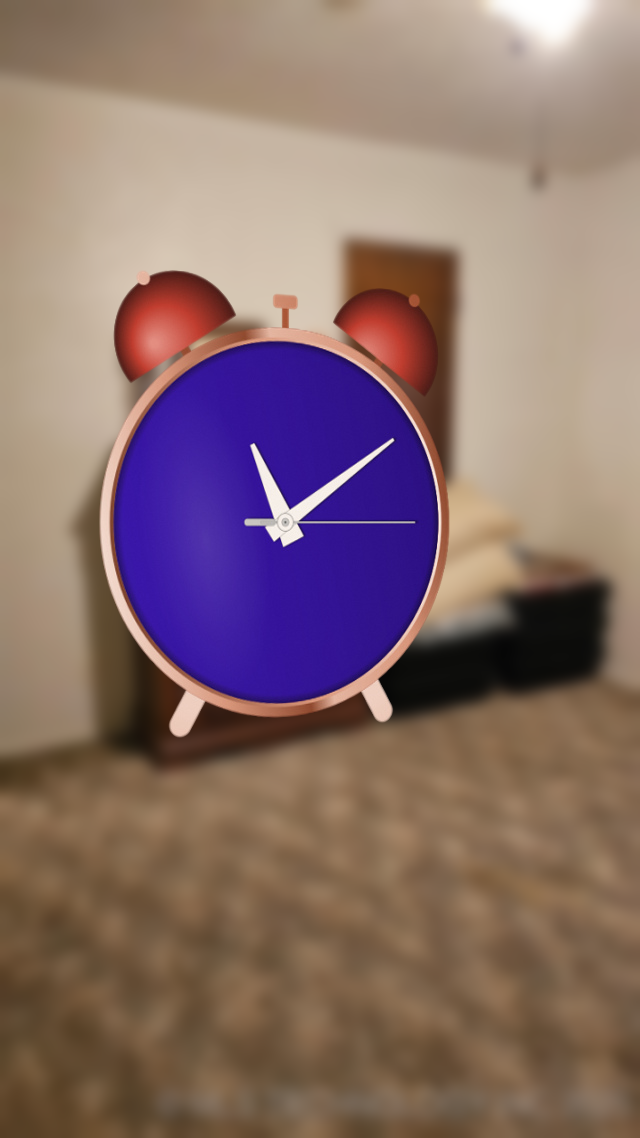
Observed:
{"hour": 11, "minute": 9, "second": 15}
